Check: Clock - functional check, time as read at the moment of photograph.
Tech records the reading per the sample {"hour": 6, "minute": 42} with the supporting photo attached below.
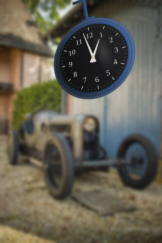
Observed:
{"hour": 12, "minute": 58}
